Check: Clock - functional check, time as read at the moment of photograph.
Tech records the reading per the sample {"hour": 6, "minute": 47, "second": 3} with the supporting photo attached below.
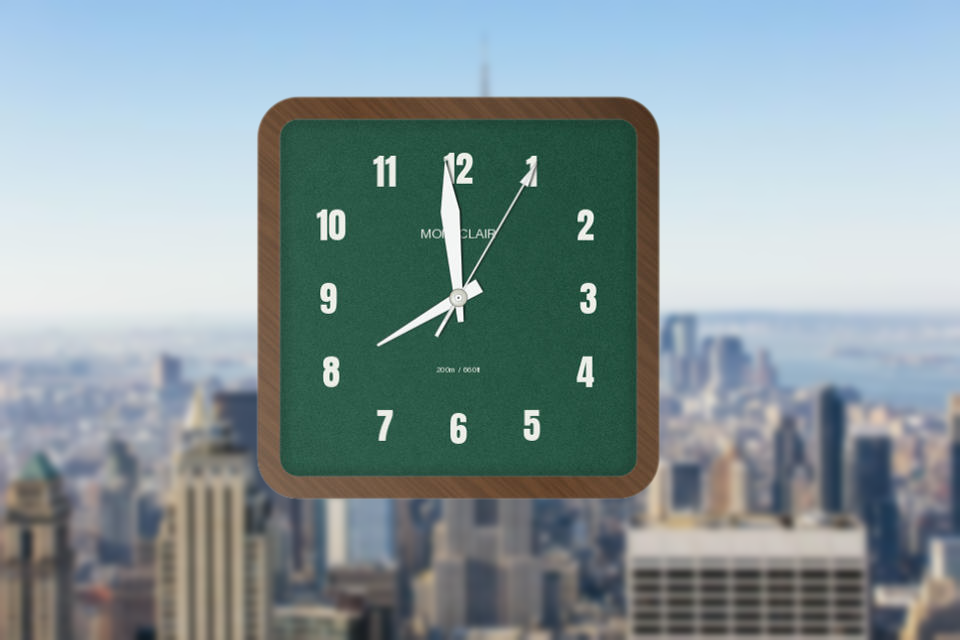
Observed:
{"hour": 7, "minute": 59, "second": 5}
